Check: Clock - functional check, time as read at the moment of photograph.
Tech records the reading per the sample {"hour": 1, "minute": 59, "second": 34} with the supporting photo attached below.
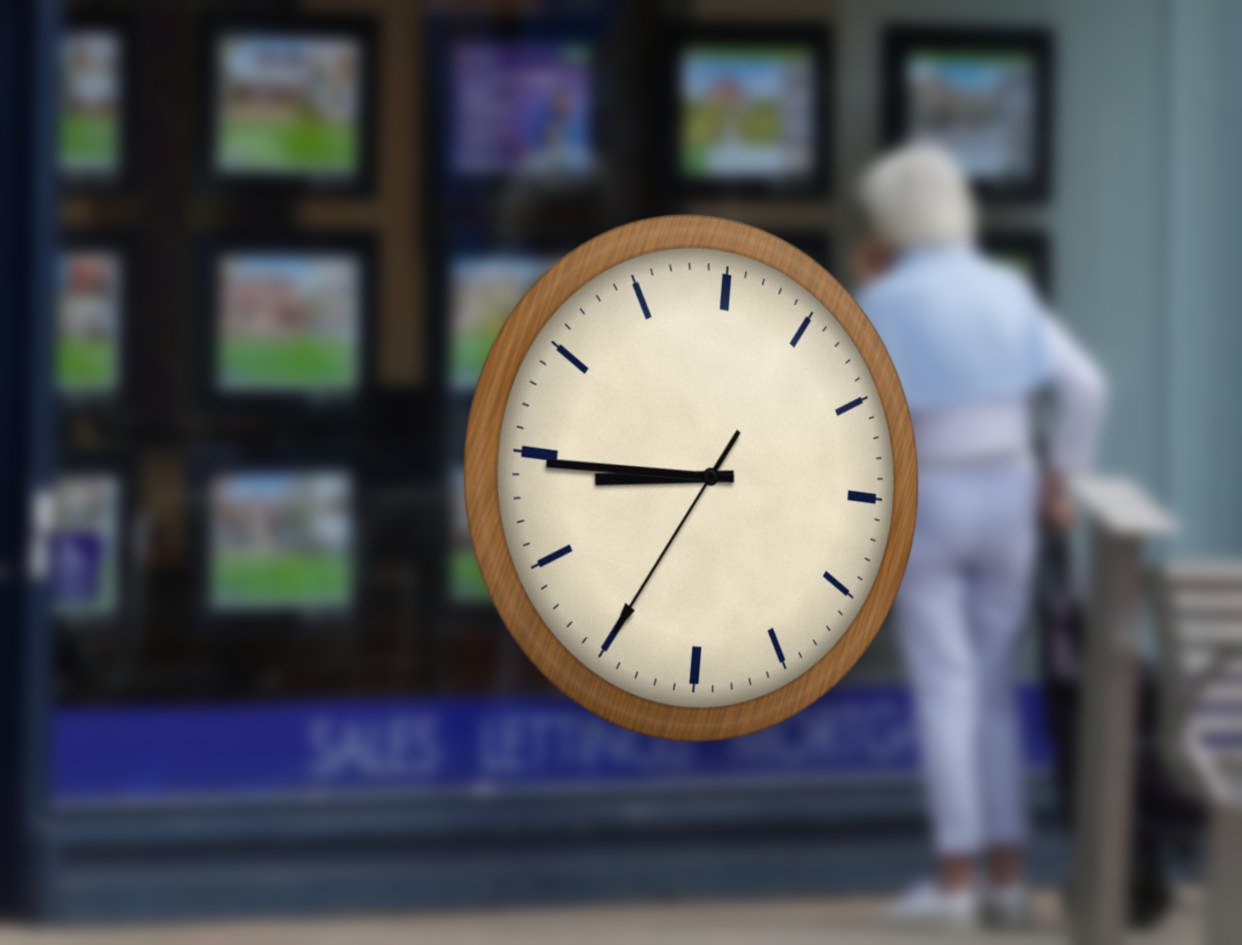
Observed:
{"hour": 8, "minute": 44, "second": 35}
